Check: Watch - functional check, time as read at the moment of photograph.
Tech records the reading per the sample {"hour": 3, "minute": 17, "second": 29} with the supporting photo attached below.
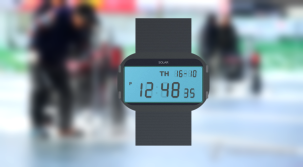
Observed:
{"hour": 12, "minute": 48, "second": 35}
